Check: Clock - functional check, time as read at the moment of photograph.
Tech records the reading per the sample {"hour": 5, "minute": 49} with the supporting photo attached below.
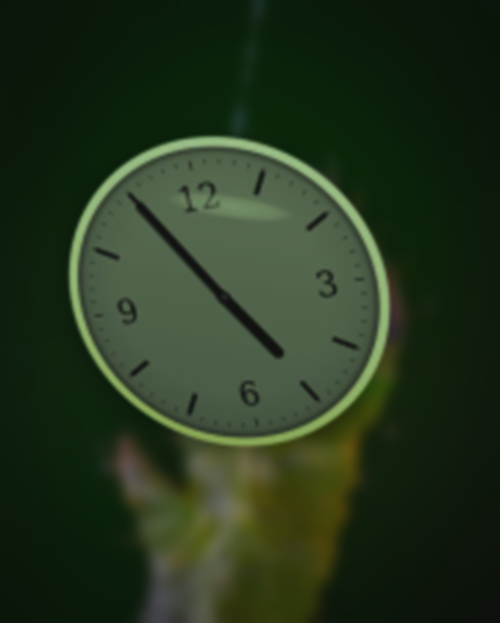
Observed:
{"hour": 4, "minute": 55}
